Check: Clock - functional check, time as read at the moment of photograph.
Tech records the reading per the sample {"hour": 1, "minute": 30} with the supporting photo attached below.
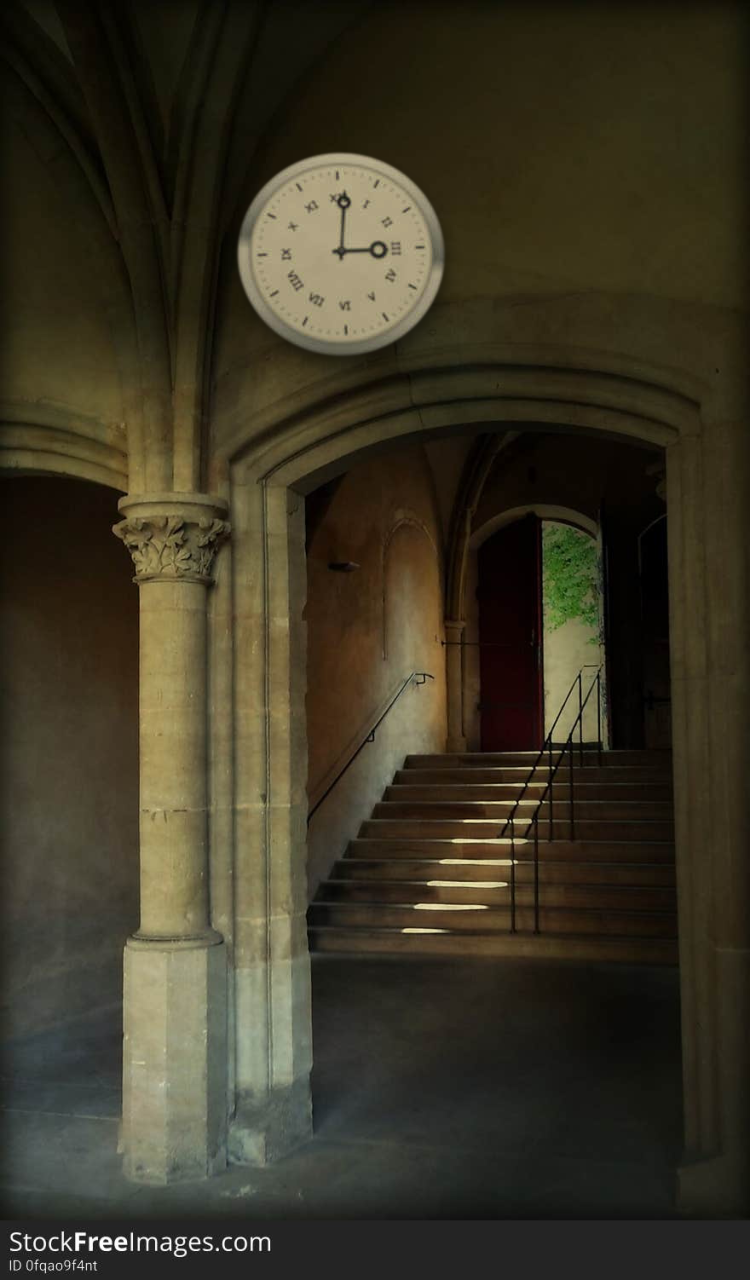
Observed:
{"hour": 3, "minute": 1}
